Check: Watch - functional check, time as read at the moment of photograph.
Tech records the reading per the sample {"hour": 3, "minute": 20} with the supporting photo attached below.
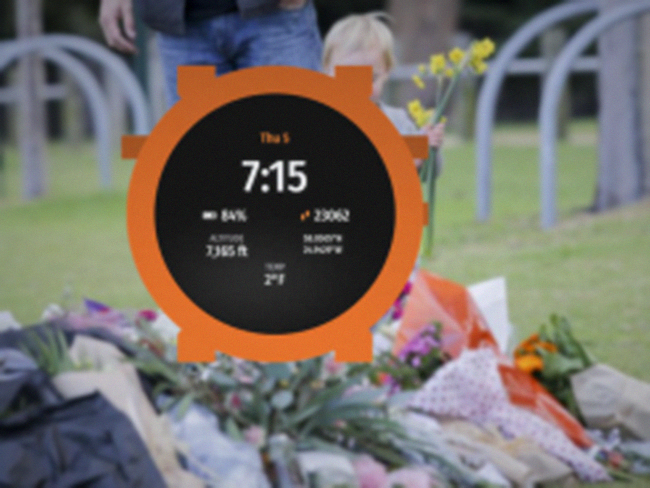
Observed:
{"hour": 7, "minute": 15}
